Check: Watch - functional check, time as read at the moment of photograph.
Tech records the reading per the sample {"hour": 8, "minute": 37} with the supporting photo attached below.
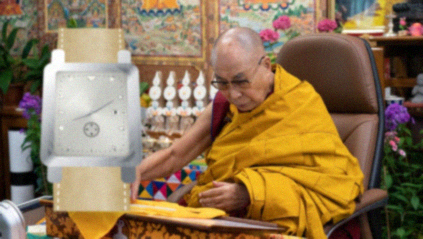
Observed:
{"hour": 8, "minute": 10}
